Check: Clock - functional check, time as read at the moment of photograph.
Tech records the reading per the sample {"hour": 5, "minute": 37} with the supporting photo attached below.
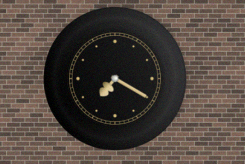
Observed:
{"hour": 7, "minute": 20}
